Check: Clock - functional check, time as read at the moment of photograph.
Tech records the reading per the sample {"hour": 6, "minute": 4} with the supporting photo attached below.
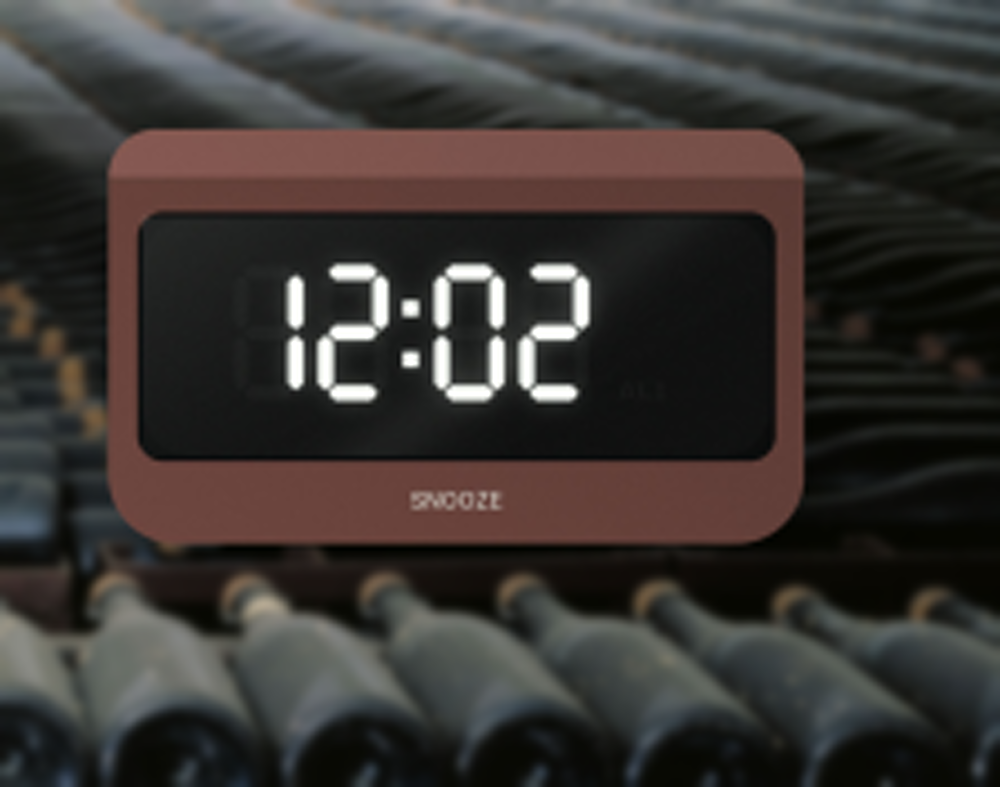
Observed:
{"hour": 12, "minute": 2}
